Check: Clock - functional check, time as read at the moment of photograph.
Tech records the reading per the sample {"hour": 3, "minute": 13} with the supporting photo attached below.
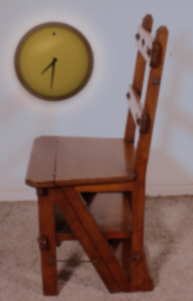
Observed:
{"hour": 7, "minute": 31}
